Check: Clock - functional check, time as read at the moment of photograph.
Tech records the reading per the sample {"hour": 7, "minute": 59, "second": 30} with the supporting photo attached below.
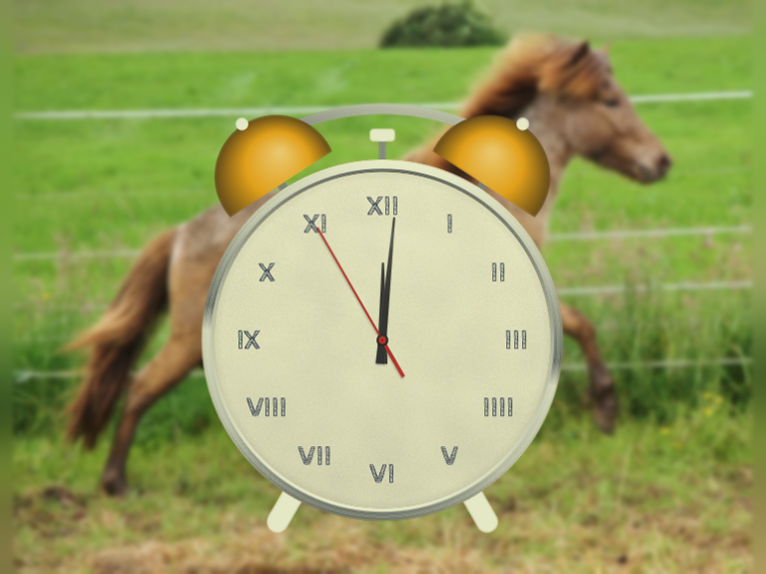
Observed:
{"hour": 12, "minute": 0, "second": 55}
